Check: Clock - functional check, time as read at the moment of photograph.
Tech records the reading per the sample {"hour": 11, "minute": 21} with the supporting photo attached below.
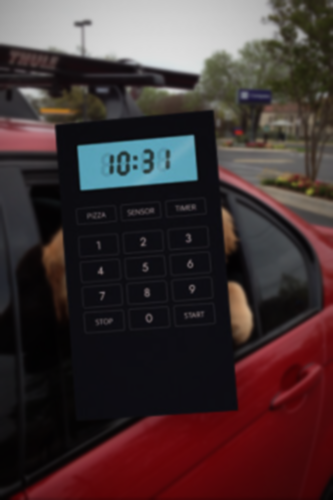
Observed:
{"hour": 10, "minute": 31}
